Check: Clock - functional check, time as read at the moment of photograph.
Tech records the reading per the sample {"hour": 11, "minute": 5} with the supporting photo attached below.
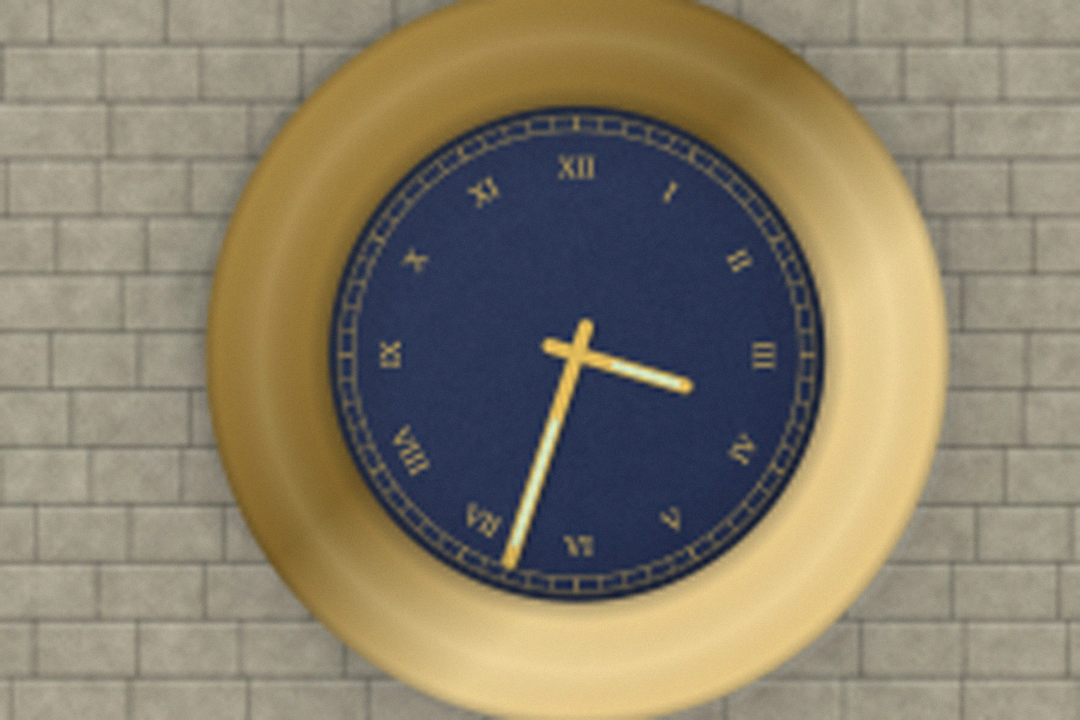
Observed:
{"hour": 3, "minute": 33}
